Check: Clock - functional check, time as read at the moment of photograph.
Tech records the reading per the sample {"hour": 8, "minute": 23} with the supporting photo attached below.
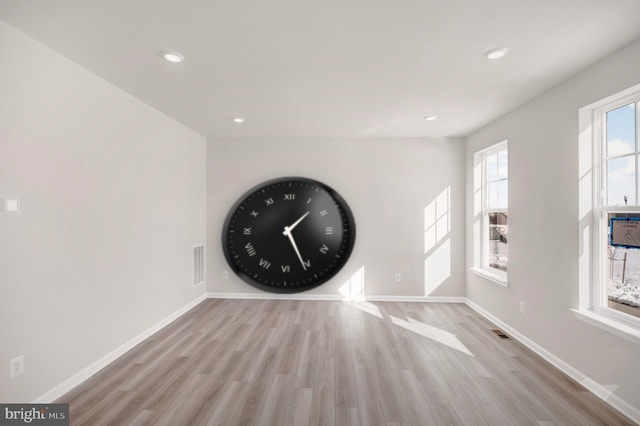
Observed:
{"hour": 1, "minute": 26}
